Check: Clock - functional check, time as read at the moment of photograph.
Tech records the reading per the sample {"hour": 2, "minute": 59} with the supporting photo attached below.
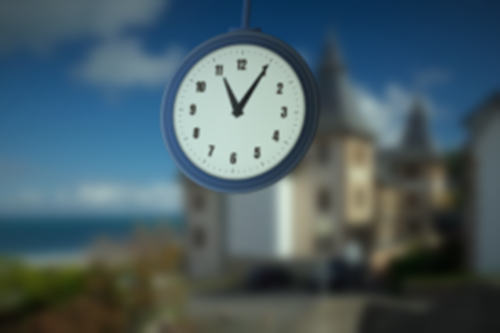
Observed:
{"hour": 11, "minute": 5}
